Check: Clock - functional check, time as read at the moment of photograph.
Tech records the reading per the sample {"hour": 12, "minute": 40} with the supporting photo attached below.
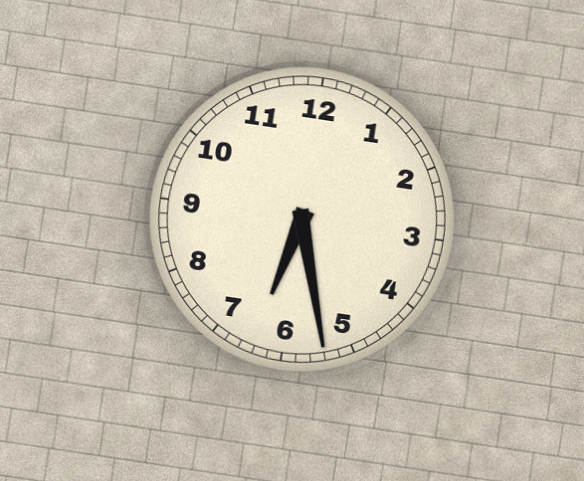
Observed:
{"hour": 6, "minute": 27}
